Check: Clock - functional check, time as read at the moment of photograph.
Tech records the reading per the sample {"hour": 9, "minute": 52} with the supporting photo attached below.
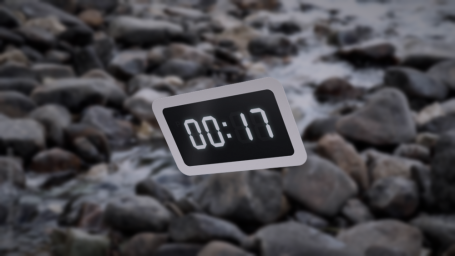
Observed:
{"hour": 0, "minute": 17}
